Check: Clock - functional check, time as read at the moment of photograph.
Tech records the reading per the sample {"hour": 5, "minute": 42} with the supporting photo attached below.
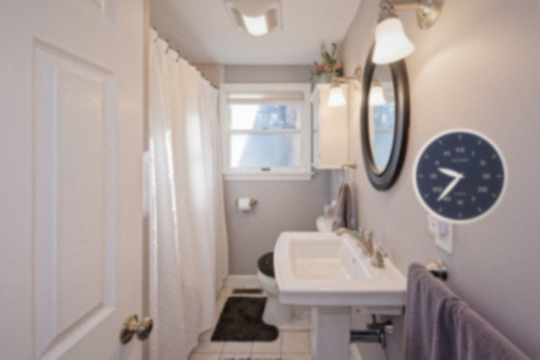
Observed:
{"hour": 9, "minute": 37}
